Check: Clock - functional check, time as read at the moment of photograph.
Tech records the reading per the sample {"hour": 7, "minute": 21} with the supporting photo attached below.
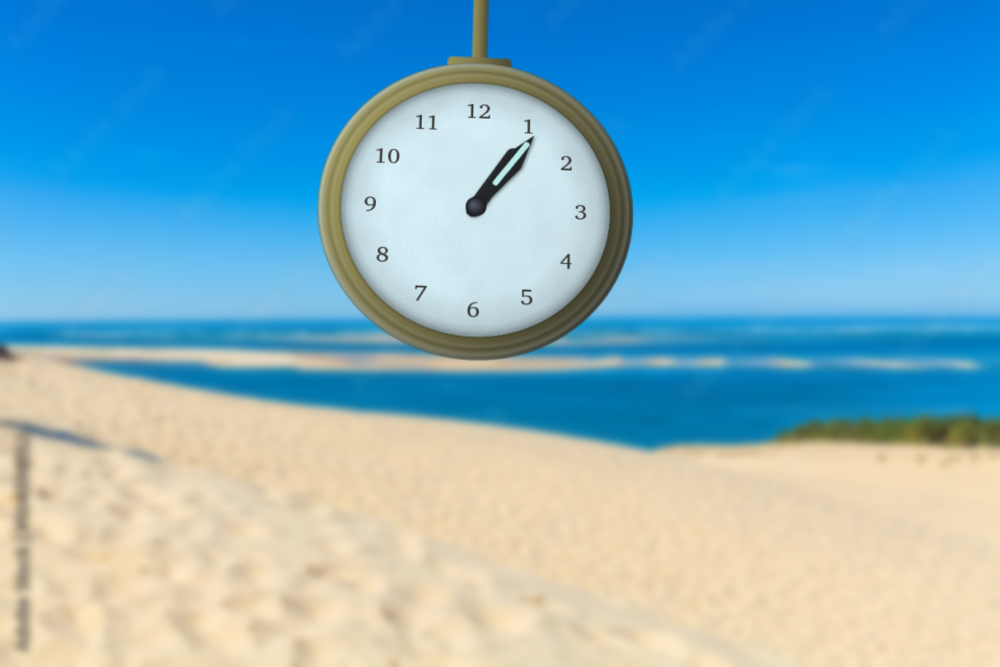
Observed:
{"hour": 1, "minute": 6}
